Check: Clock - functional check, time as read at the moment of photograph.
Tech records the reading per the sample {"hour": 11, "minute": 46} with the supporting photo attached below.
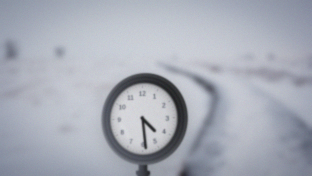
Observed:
{"hour": 4, "minute": 29}
